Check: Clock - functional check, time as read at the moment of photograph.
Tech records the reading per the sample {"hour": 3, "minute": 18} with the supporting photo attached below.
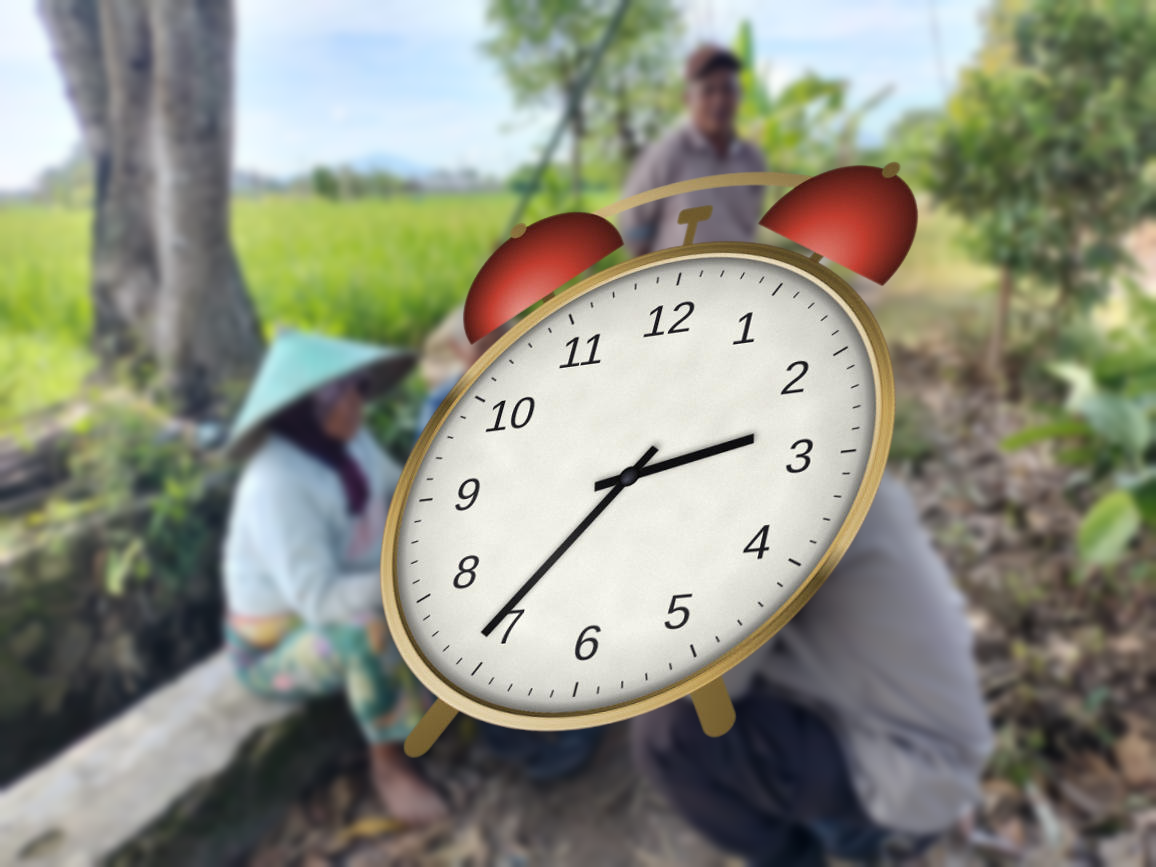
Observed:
{"hour": 2, "minute": 36}
